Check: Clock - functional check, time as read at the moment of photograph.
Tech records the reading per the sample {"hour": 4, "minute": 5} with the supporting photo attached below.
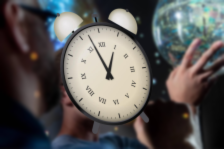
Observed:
{"hour": 12, "minute": 57}
